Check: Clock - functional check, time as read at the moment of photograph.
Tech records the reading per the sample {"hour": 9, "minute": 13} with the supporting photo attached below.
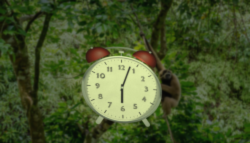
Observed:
{"hour": 6, "minute": 3}
